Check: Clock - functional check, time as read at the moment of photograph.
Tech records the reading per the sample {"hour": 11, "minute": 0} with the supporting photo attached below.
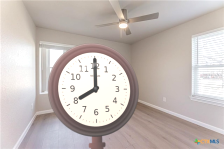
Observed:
{"hour": 8, "minute": 0}
